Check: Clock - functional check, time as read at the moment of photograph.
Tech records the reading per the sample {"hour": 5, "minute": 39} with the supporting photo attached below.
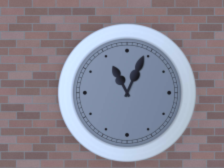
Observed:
{"hour": 11, "minute": 4}
